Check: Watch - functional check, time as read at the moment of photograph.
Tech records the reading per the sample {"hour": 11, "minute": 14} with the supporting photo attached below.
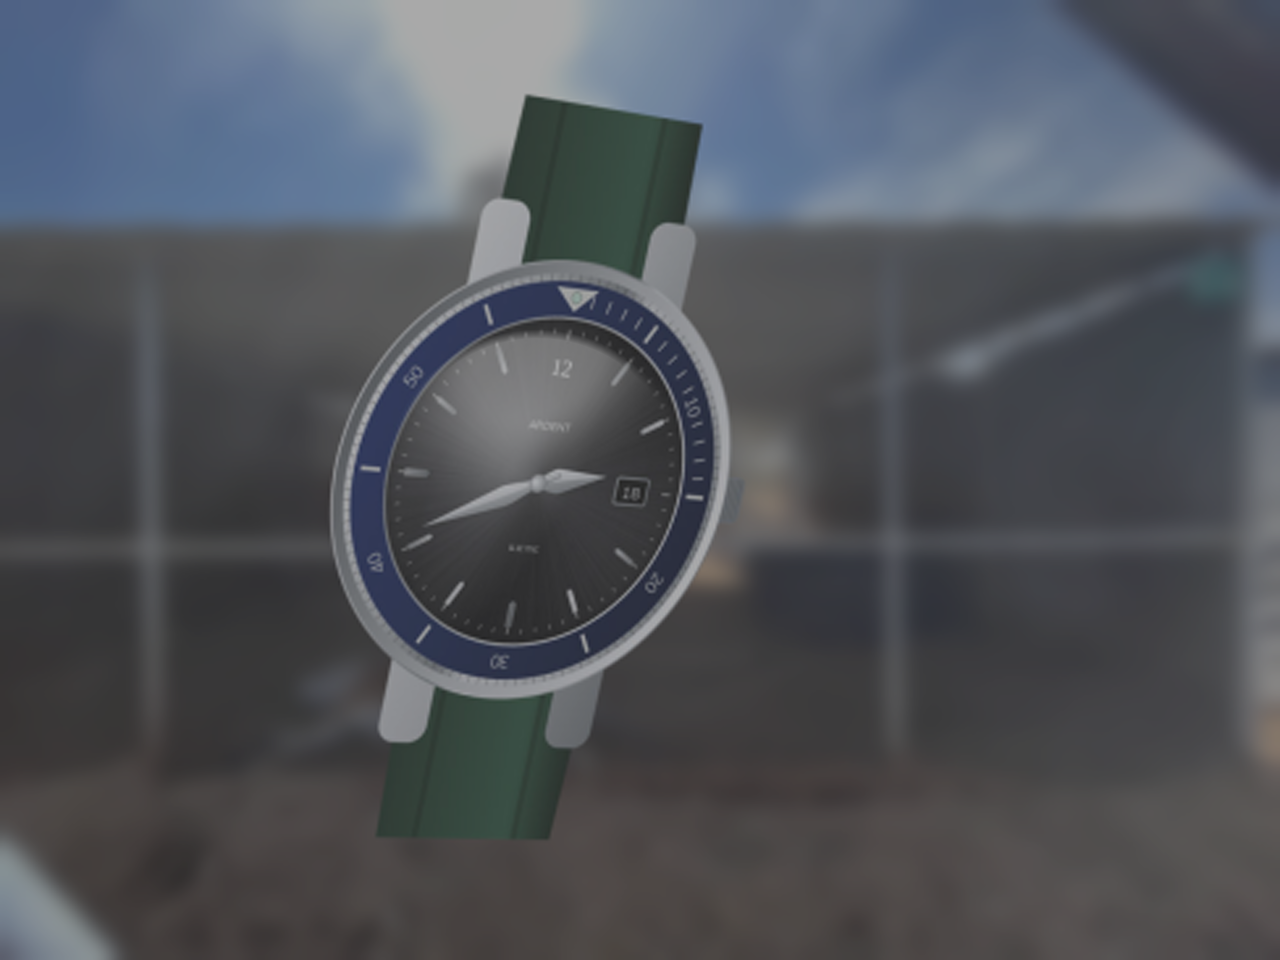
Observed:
{"hour": 2, "minute": 41}
